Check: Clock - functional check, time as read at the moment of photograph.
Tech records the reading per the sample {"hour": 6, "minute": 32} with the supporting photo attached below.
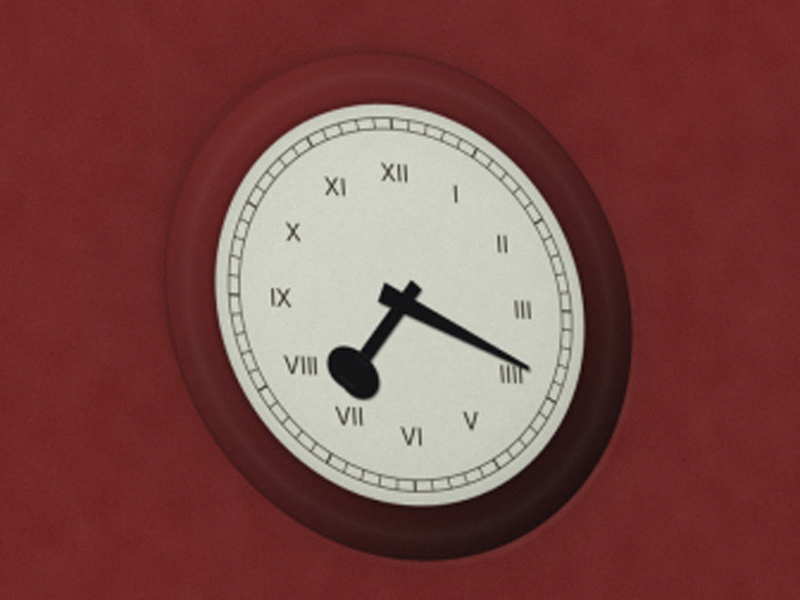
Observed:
{"hour": 7, "minute": 19}
